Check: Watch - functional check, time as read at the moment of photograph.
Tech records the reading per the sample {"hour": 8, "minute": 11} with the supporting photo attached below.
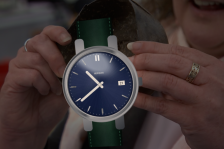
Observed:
{"hour": 10, "minute": 39}
